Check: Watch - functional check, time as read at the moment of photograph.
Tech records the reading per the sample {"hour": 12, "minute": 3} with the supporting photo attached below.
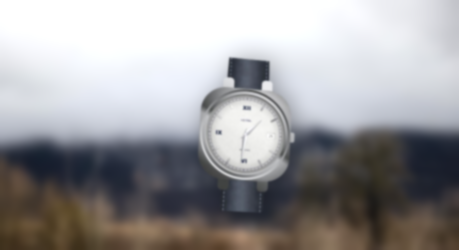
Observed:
{"hour": 1, "minute": 31}
